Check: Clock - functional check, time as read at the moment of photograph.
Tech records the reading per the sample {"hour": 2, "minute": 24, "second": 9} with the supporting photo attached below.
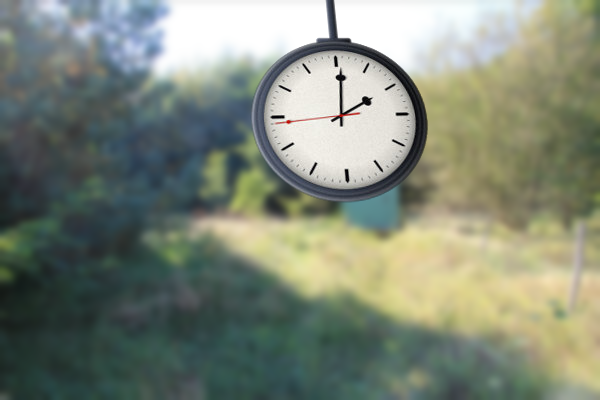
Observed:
{"hour": 2, "minute": 0, "second": 44}
